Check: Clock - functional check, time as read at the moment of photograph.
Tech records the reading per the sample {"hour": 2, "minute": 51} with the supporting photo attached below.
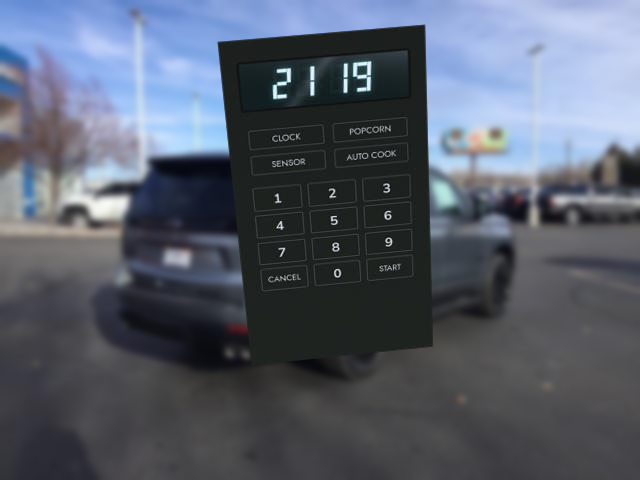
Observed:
{"hour": 21, "minute": 19}
